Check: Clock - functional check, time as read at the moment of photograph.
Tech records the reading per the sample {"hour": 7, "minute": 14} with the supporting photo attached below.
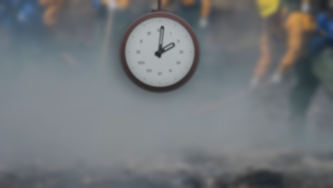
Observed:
{"hour": 2, "minute": 1}
